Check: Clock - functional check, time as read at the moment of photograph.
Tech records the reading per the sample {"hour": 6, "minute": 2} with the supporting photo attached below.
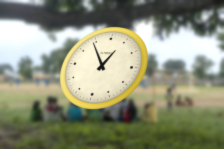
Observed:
{"hour": 12, "minute": 54}
